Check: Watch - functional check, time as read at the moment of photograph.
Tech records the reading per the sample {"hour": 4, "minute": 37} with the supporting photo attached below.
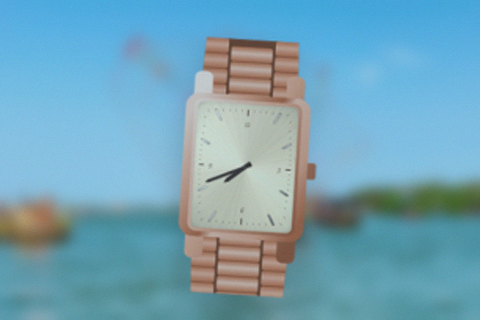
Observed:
{"hour": 7, "minute": 41}
